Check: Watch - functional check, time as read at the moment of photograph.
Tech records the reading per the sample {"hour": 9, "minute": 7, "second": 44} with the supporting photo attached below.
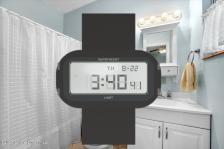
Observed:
{"hour": 3, "minute": 40, "second": 41}
